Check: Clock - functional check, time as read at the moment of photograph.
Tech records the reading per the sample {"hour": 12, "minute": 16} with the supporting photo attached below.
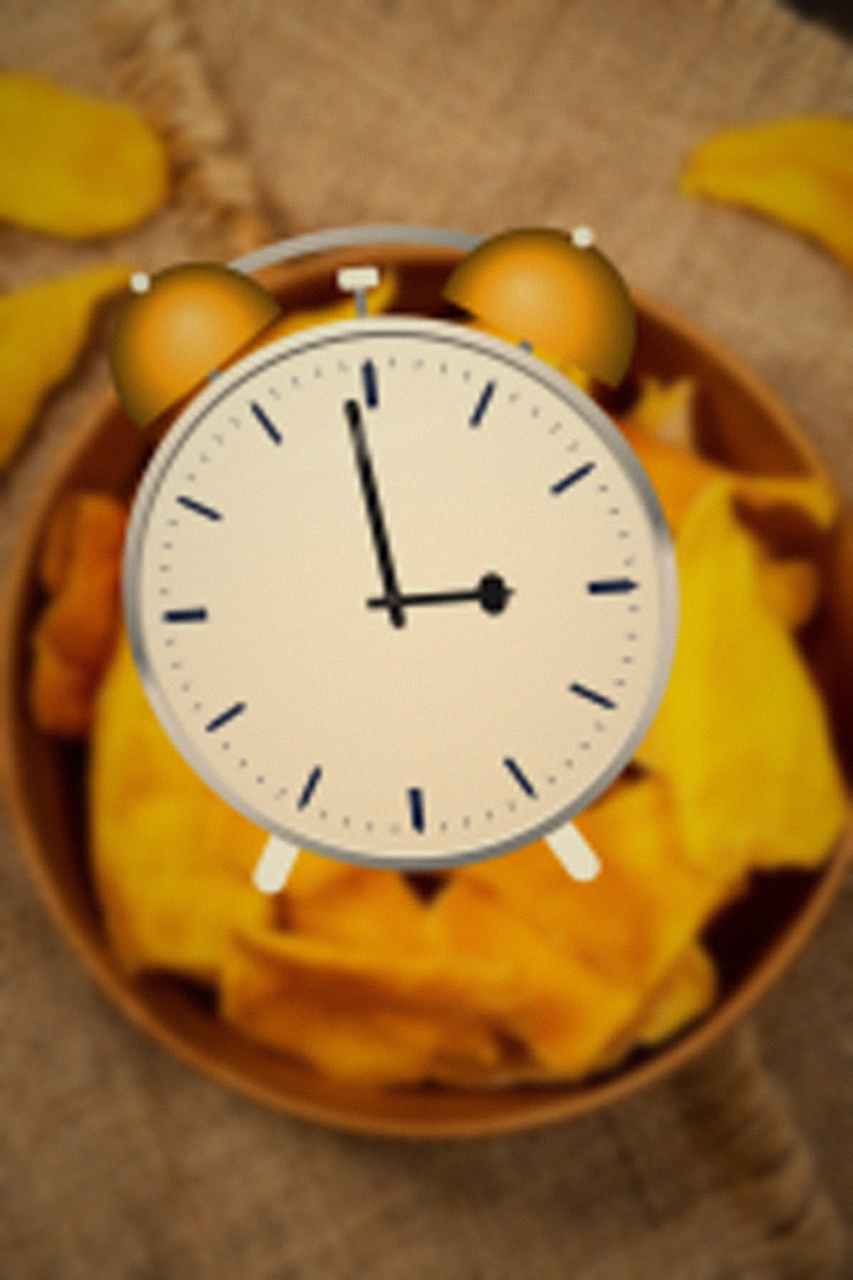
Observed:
{"hour": 2, "minute": 59}
